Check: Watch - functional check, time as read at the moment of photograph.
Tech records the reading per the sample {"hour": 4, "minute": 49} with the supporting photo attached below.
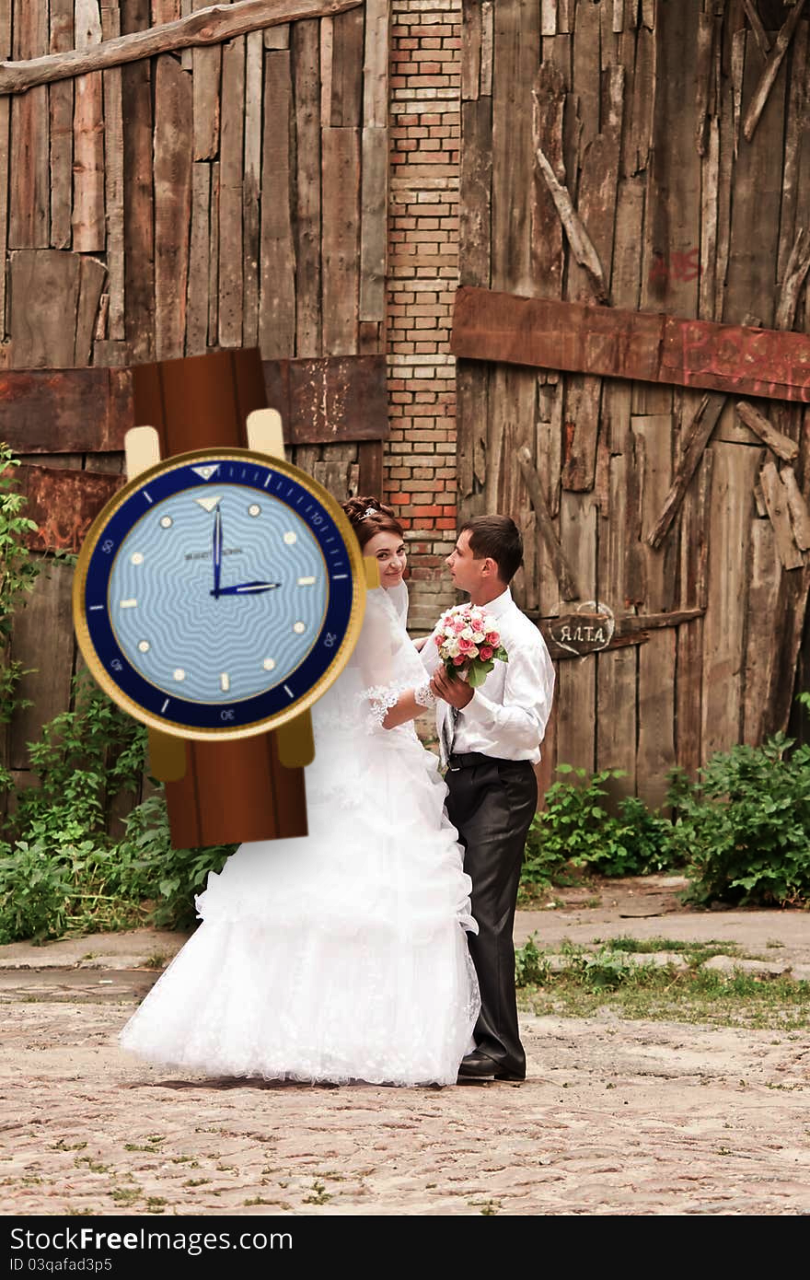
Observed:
{"hour": 3, "minute": 1}
